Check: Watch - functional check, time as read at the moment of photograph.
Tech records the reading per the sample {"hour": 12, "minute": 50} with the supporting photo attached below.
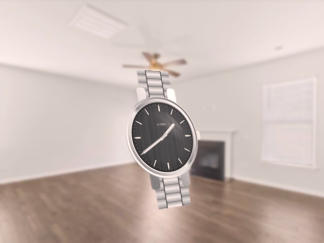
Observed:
{"hour": 1, "minute": 40}
